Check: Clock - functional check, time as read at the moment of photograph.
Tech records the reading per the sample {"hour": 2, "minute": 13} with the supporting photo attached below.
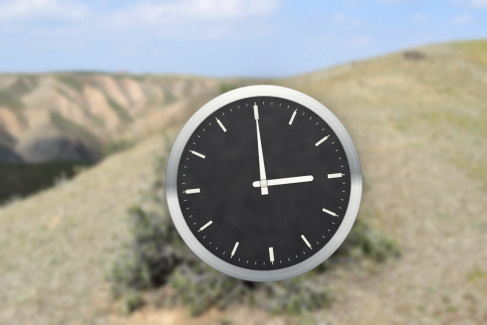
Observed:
{"hour": 3, "minute": 0}
